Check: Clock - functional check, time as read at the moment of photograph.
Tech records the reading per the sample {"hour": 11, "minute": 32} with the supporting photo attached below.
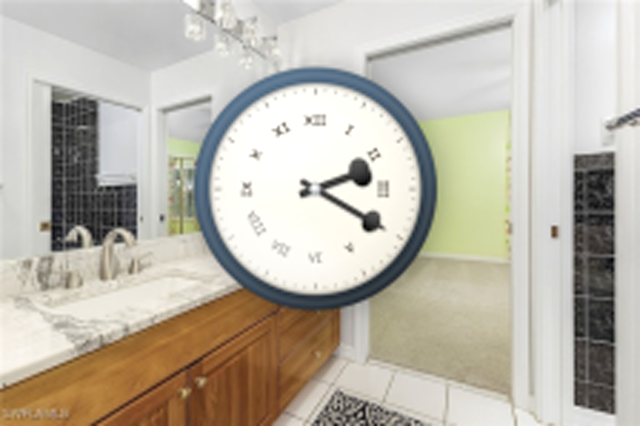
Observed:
{"hour": 2, "minute": 20}
